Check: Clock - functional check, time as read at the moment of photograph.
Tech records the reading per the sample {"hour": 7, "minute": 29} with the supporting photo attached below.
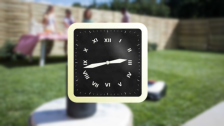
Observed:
{"hour": 2, "minute": 43}
